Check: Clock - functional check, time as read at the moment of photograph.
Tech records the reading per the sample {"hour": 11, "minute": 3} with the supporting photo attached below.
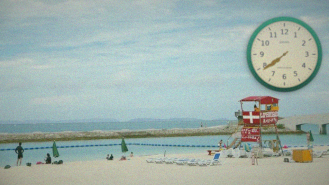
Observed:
{"hour": 7, "minute": 39}
